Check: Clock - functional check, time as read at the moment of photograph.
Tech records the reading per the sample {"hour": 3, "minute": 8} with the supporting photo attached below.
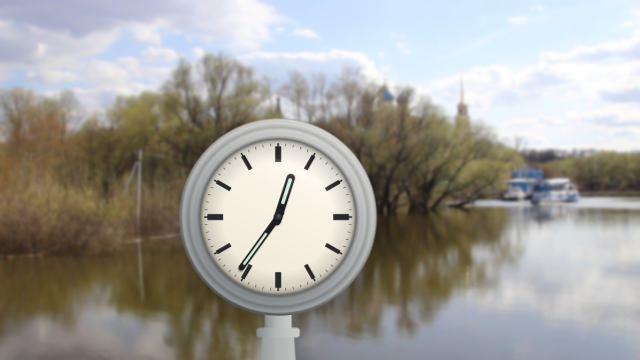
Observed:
{"hour": 12, "minute": 36}
